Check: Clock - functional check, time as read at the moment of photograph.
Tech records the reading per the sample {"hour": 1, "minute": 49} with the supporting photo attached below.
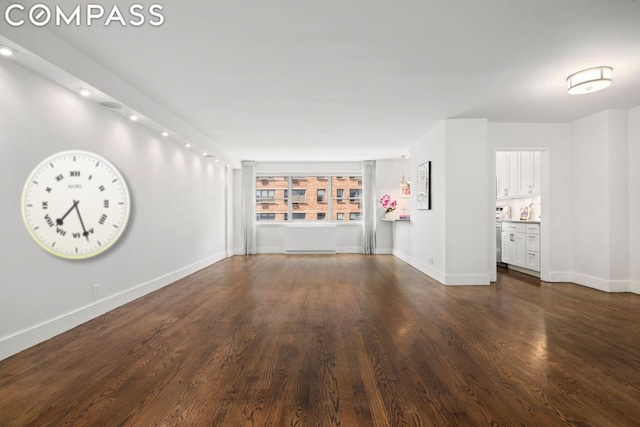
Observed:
{"hour": 7, "minute": 27}
